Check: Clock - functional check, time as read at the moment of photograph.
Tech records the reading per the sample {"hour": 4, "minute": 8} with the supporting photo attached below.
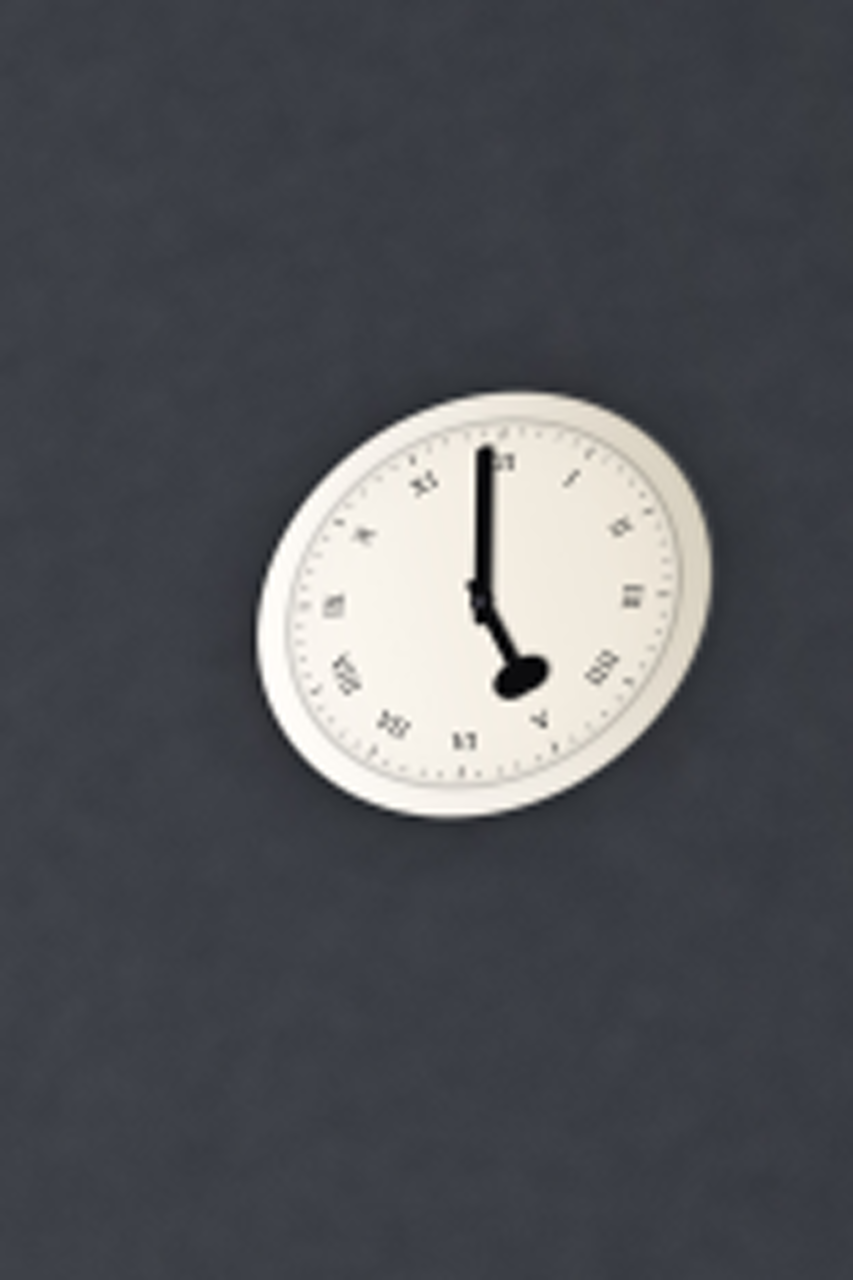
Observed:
{"hour": 4, "minute": 59}
